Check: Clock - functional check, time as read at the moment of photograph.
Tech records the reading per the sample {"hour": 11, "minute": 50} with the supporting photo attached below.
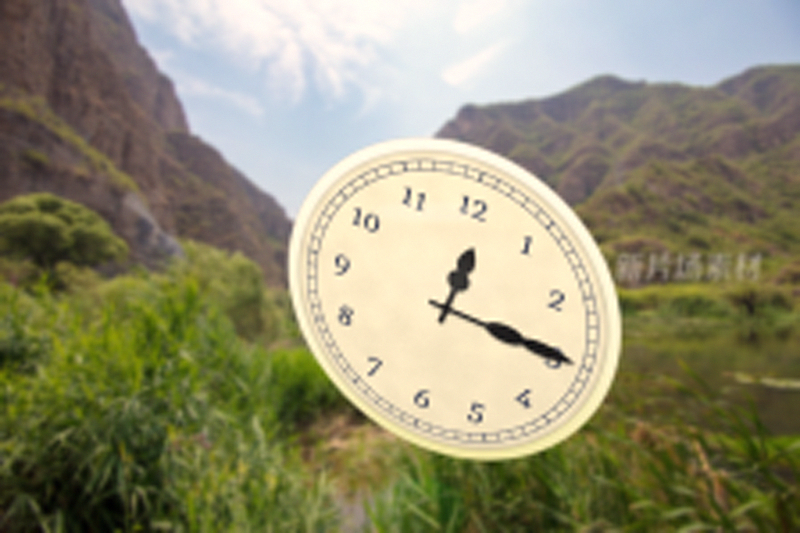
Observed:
{"hour": 12, "minute": 15}
